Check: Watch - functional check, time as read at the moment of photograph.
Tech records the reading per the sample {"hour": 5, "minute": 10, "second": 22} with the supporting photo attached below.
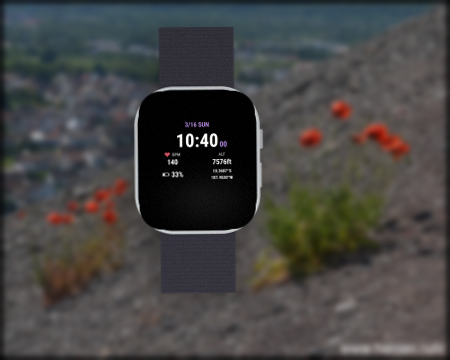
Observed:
{"hour": 10, "minute": 40, "second": 0}
